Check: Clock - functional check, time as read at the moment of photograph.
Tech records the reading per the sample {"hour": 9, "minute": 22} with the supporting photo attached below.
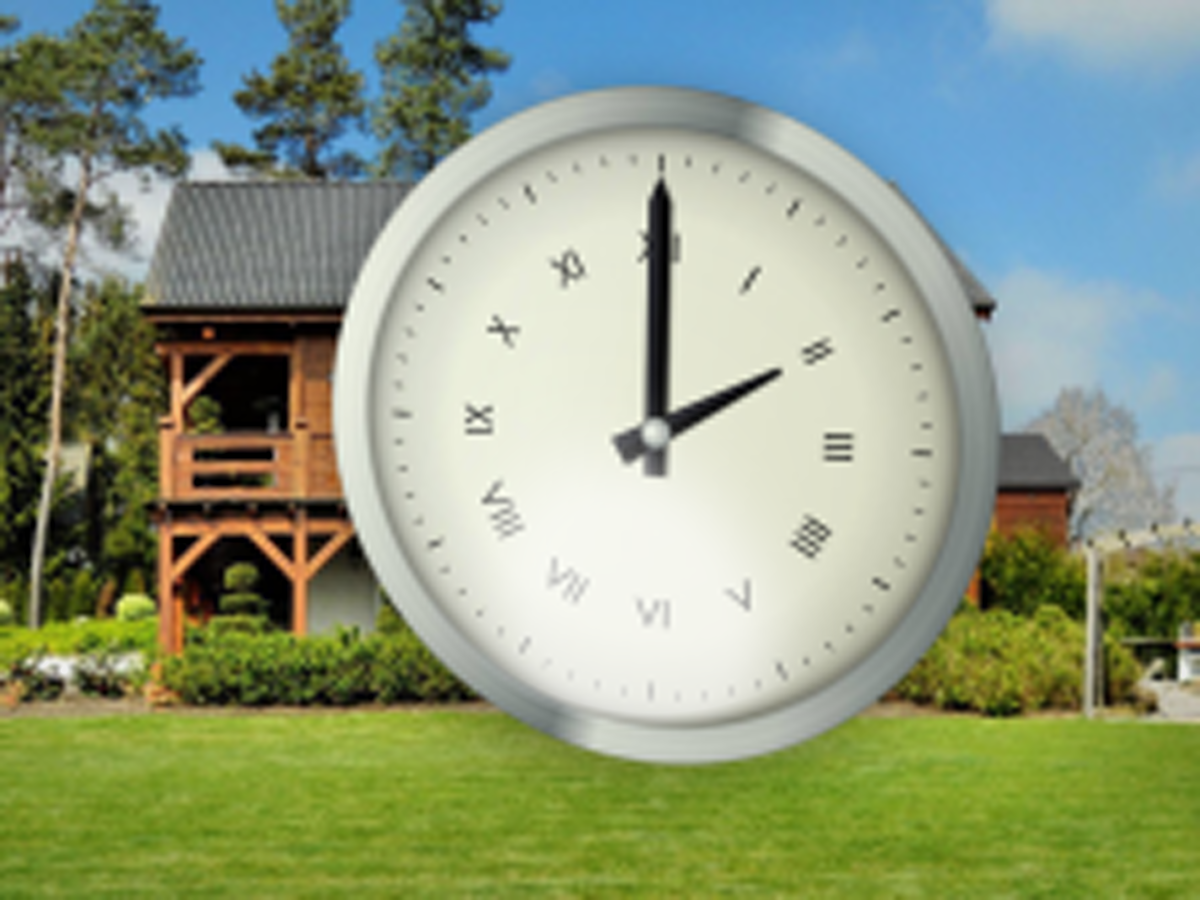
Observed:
{"hour": 2, "minute": 0}
